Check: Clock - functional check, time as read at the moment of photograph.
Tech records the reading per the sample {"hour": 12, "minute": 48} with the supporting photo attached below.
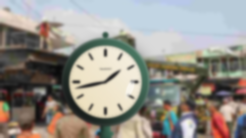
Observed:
{"hour": 1, "minute": 43}
